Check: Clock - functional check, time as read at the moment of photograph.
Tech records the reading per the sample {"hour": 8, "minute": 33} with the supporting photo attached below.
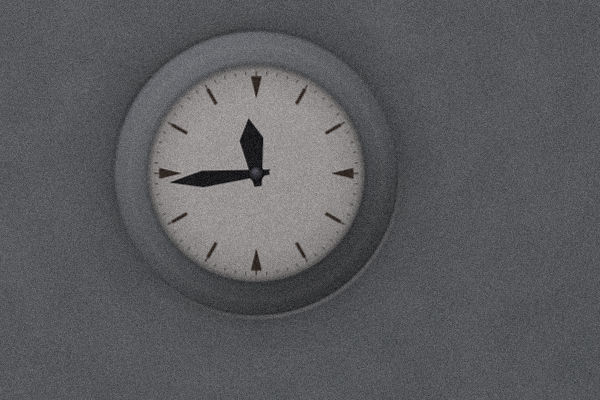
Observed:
{"hour": 11, "minute": 44}
